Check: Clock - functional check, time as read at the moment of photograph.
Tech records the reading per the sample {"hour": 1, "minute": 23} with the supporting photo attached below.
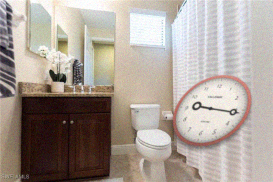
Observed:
{"hour": 9, "minute": 16}
